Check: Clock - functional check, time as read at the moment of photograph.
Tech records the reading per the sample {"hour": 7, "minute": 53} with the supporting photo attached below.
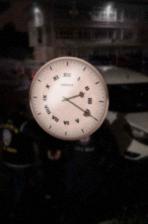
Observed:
{"hour": 2, "minute": 20}
